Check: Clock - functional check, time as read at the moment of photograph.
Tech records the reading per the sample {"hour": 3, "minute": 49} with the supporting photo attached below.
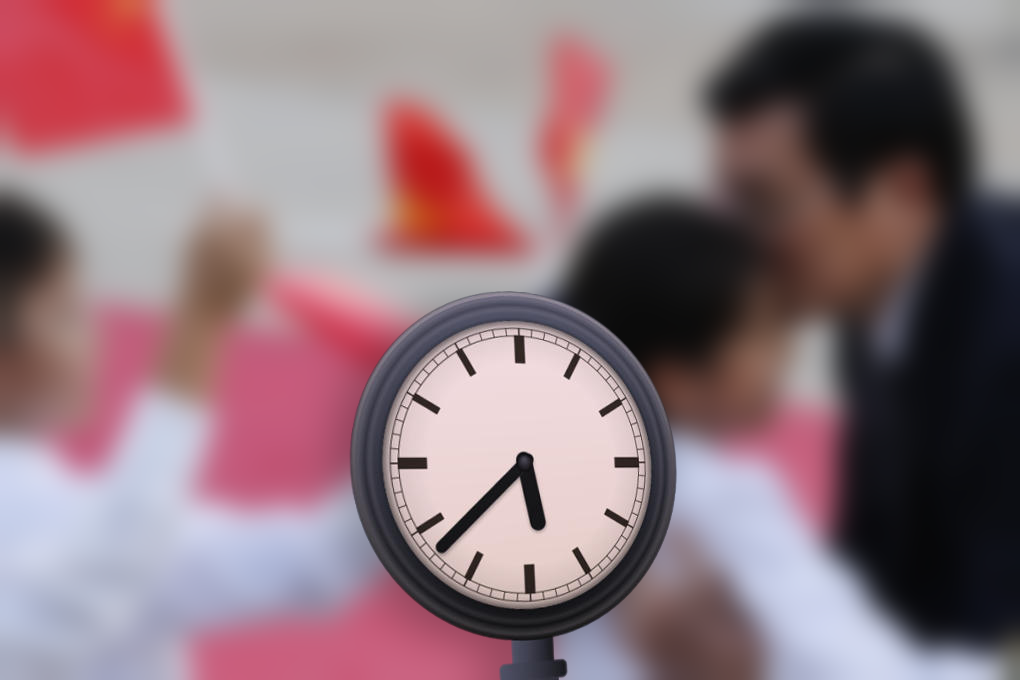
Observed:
{"hour": 5, "minute": 38}
